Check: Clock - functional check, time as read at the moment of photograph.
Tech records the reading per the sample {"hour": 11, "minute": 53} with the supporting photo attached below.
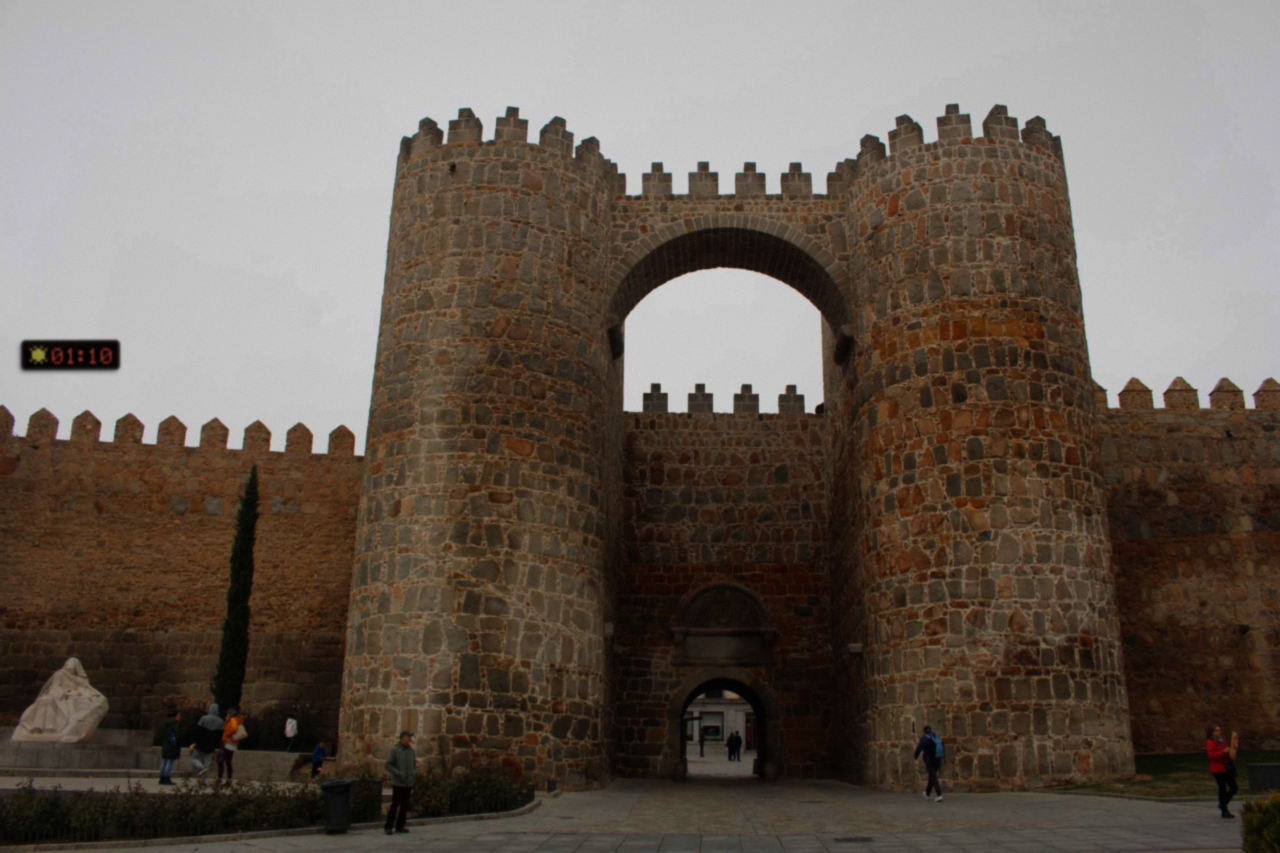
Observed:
{"hour": 1, "minute": 10}
